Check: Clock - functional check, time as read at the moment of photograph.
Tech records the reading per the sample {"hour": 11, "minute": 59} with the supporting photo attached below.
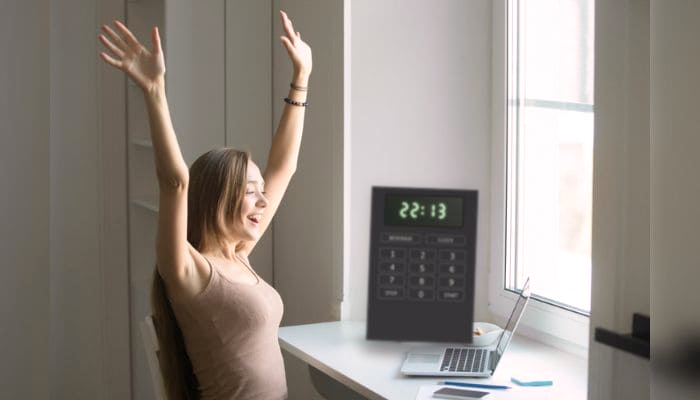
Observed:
{"hour": 22, "minute": 13}
